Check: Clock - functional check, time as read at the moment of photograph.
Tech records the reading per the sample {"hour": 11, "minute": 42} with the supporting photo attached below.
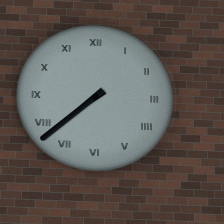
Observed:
{"hour": 7, "minute": 38}
